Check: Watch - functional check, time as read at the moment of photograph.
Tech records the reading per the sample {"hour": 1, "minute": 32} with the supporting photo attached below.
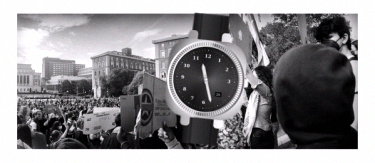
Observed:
{"hour": 11, "minute": 27}
